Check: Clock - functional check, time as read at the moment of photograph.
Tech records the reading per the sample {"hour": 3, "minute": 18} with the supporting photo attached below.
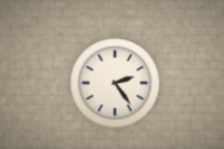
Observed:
{"hour": 2, "minute": 24}
